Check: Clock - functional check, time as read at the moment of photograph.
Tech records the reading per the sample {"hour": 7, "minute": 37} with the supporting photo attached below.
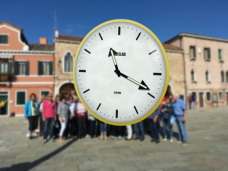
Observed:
{"hour": 11, "minute": 19}
